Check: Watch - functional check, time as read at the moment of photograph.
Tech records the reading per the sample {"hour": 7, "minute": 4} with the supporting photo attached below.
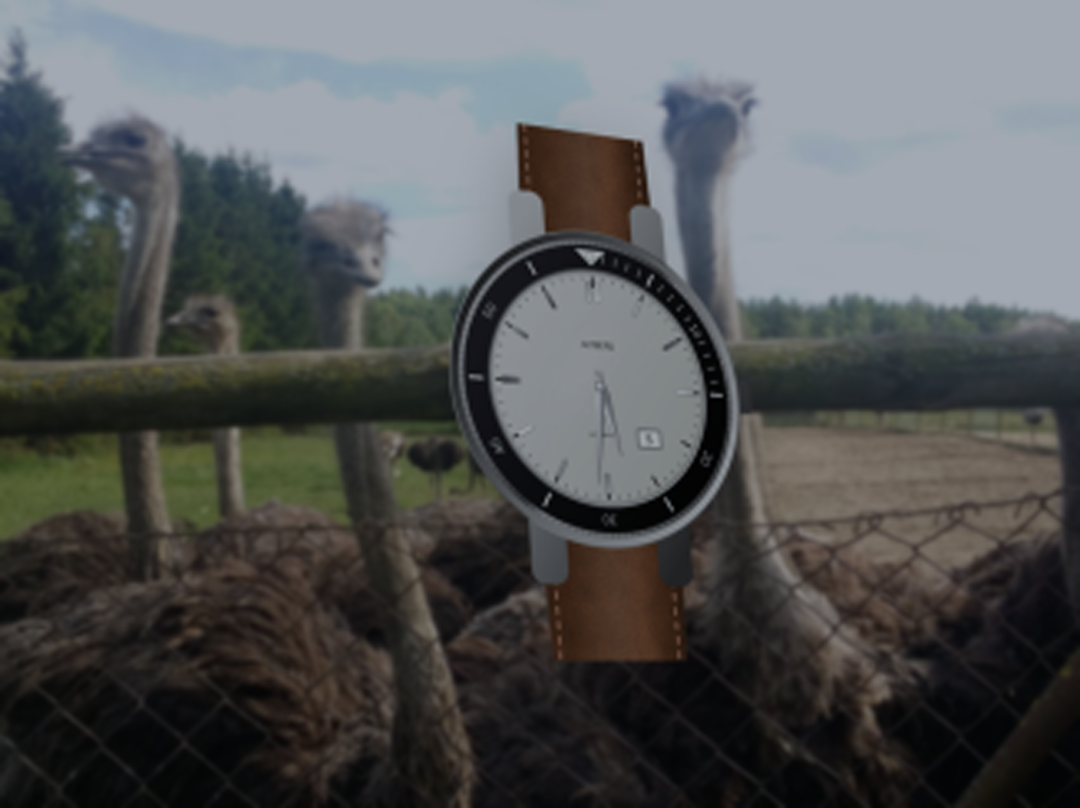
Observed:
{"hour": 5, "minute": 31}
